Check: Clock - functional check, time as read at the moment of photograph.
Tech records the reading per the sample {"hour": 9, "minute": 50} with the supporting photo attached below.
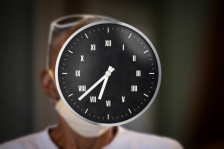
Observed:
{"hour": 6, "minute": 38}
